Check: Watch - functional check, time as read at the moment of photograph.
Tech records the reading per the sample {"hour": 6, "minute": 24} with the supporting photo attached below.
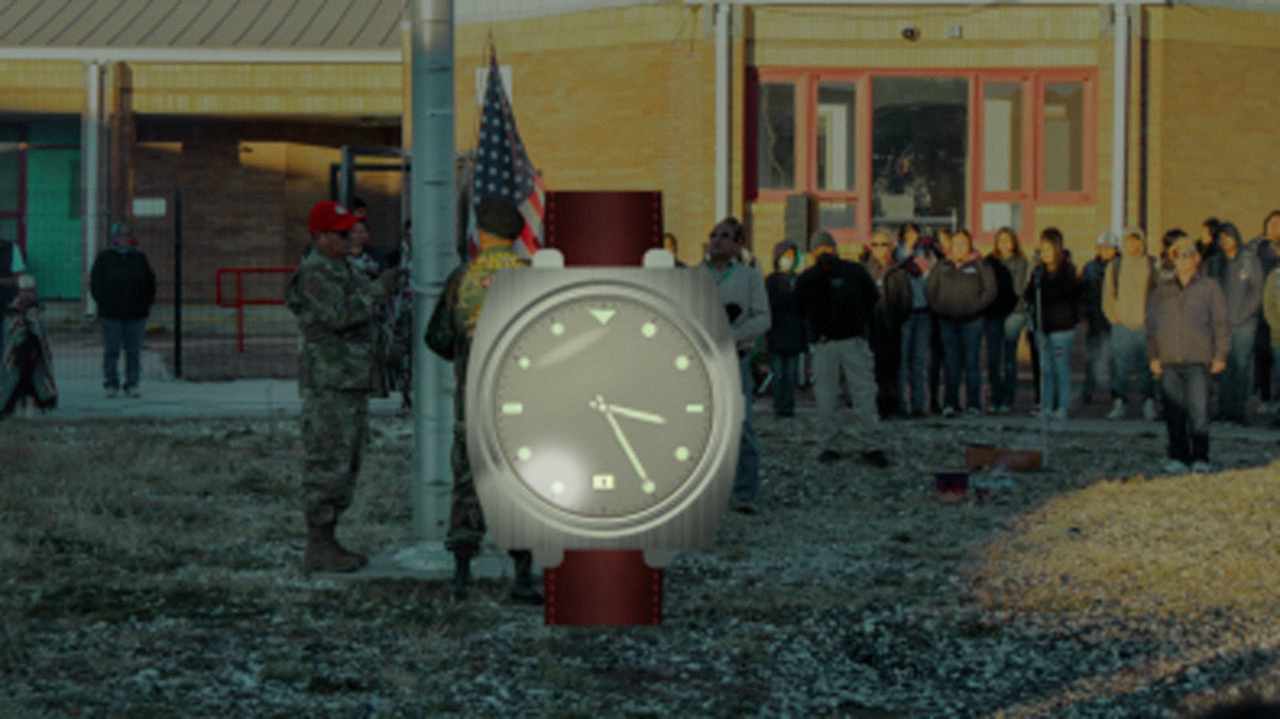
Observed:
{"hour": 3, "minute": 25}
